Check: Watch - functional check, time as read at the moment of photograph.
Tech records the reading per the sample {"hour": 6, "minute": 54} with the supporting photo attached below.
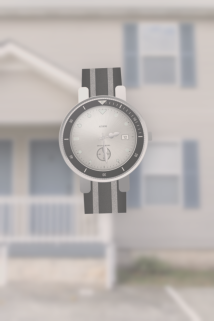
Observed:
{"hour": 2, "minute": 29}
